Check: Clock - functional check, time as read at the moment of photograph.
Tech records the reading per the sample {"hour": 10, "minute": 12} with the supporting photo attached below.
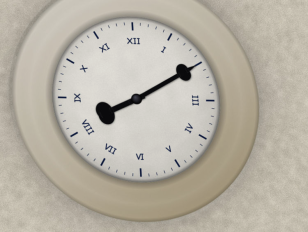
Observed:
{"hour": 8, "minute": 10}
